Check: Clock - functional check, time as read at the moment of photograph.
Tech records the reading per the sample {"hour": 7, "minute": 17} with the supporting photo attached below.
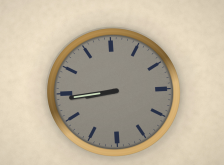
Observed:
{"hour": 8, "minute": 44}
